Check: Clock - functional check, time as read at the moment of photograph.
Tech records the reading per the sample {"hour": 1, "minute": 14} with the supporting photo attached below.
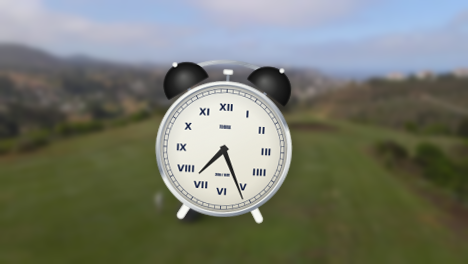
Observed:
{"hour": 7, "minute": 26}
